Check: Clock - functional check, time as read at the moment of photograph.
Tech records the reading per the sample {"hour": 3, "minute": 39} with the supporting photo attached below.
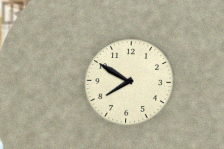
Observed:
{"hour": 7, "minute": 50}
